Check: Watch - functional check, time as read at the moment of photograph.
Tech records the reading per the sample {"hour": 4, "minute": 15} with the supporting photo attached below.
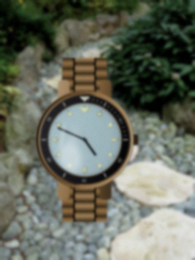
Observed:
{"hour": 4, "minute": 49}
